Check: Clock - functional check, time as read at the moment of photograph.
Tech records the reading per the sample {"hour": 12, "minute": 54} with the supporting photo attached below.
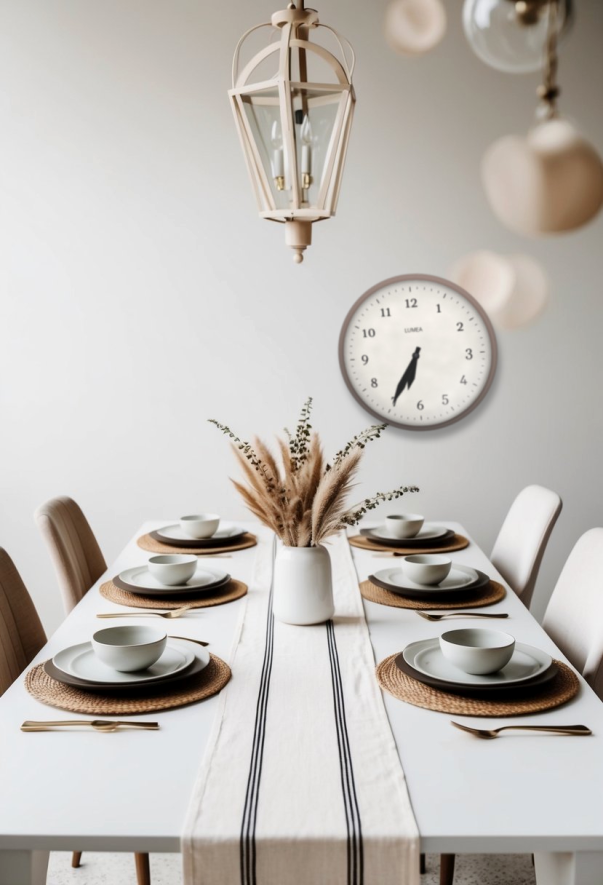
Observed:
{"hour": 6, "minute": 35}
